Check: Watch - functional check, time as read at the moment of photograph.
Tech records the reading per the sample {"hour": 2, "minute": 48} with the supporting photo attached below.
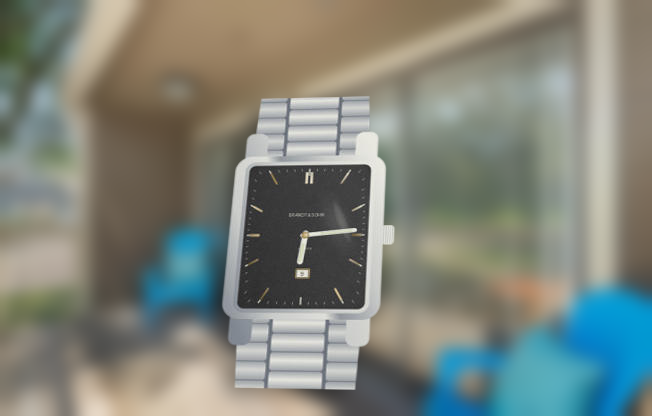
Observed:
{"hour": 6, "minute": 14}
